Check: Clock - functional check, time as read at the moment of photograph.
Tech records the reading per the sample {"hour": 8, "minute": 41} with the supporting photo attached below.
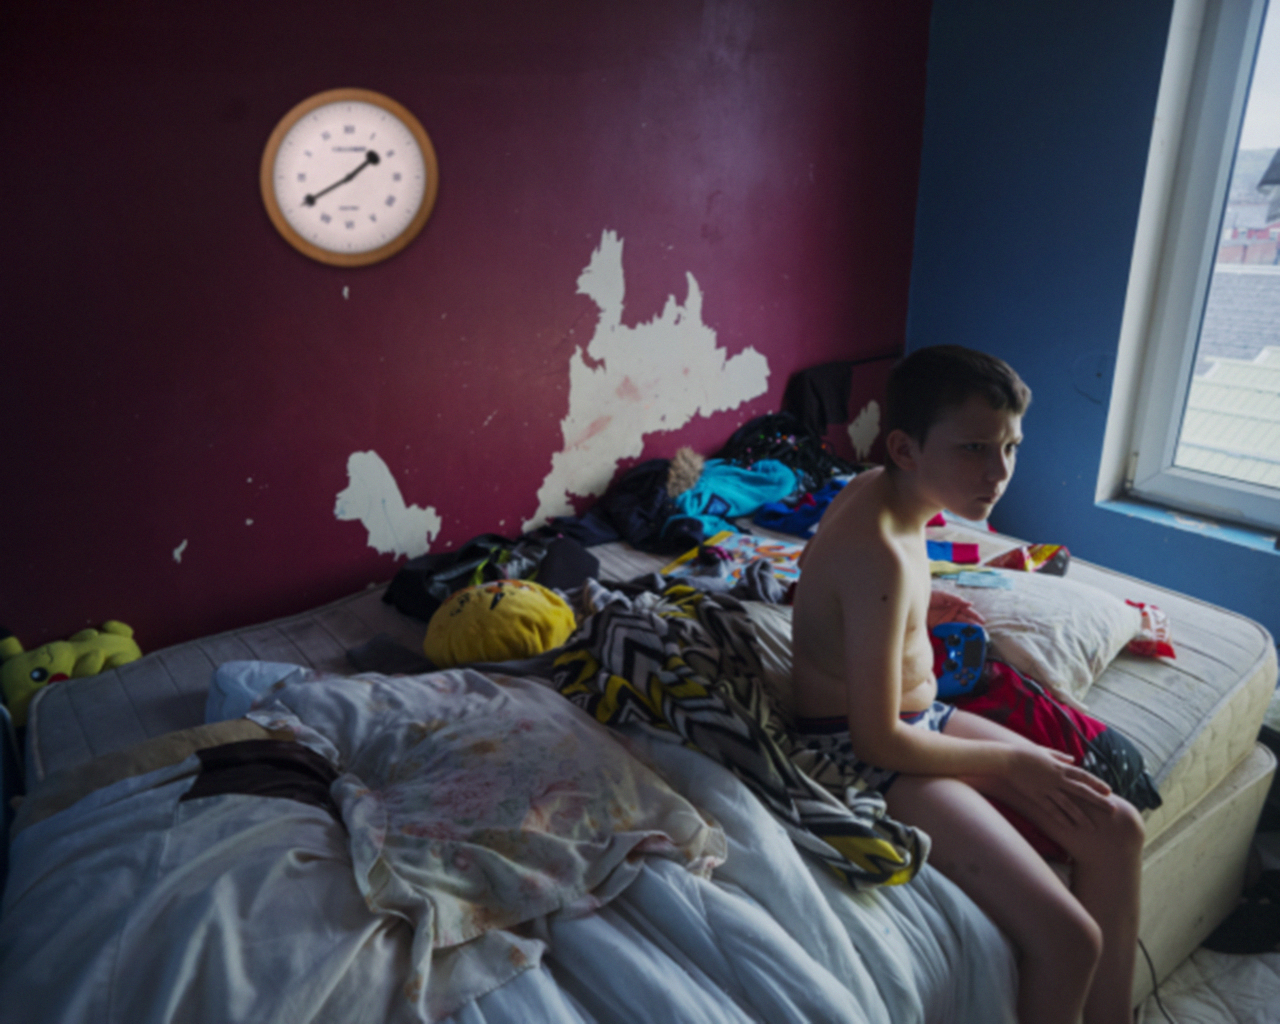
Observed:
{"hour": 1, "minute": 40}
